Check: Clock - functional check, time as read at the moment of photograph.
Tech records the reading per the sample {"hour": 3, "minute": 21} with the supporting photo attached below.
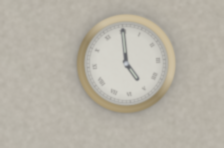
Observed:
{"hour": 5, "minute": 0}
